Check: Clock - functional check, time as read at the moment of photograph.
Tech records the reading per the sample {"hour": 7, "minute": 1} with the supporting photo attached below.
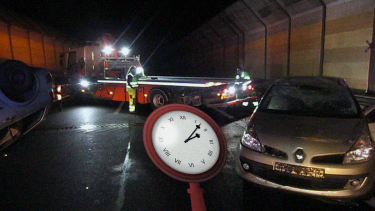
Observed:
{"hour": 2, "minute": 7}
